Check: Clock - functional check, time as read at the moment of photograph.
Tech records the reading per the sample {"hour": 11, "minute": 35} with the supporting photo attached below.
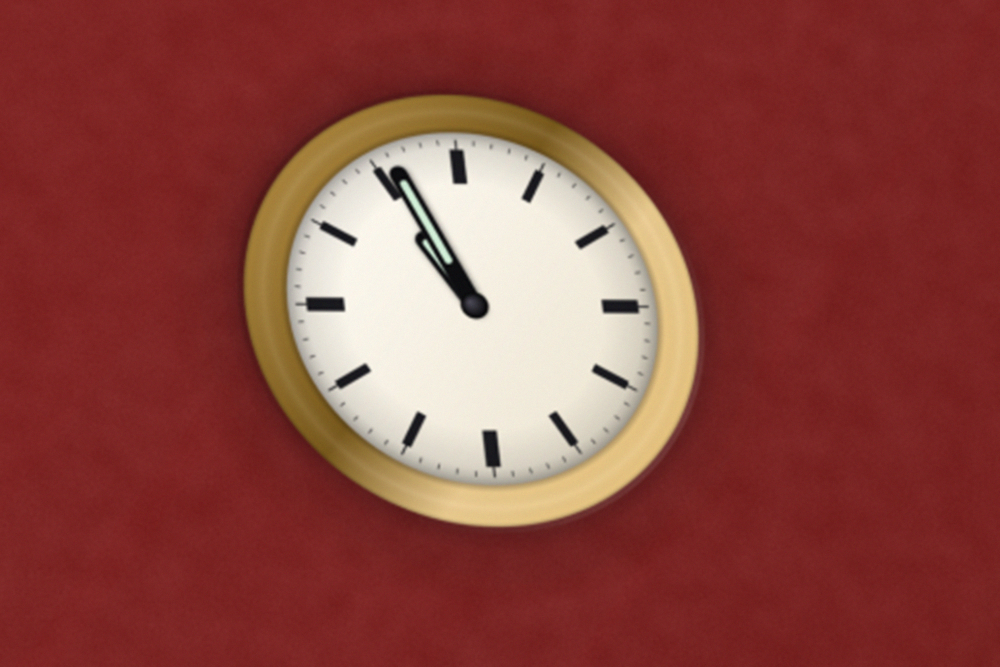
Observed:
{"hour": 10, "minute": 56}
